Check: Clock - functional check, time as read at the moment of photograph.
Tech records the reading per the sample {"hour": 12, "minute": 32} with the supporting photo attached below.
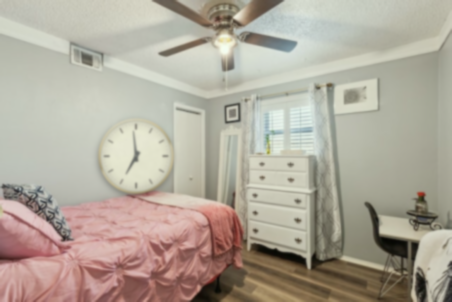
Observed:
{"hour": 6, "minute": 59}
